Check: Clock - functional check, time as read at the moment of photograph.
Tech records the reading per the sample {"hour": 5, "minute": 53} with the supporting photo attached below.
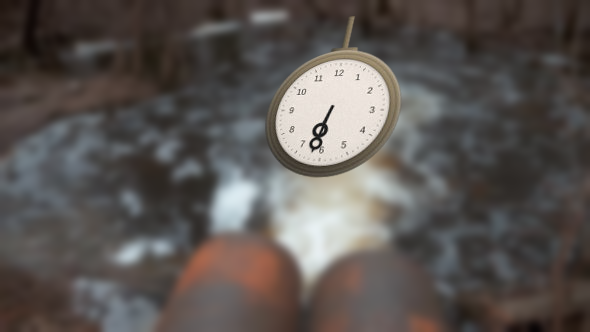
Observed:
{"hour": 6, "minute": 32}
